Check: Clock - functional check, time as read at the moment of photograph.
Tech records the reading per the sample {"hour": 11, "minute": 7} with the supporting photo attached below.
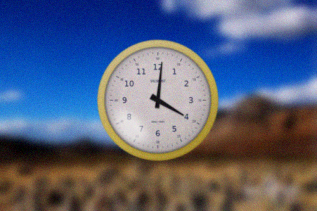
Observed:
{"hour": 4, "minute": 1}
